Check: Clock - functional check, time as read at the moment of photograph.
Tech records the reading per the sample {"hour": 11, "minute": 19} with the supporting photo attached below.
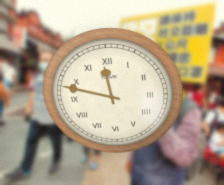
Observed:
{"hour": 11, "minute": 48}
